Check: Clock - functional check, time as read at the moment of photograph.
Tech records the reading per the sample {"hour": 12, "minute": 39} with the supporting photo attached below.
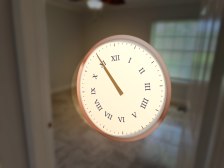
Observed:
{"hour": 10, "minute": 55}
